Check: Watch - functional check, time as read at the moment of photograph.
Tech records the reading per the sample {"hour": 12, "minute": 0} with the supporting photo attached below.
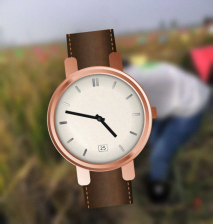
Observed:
{"hour": 4, "minute": 48}
